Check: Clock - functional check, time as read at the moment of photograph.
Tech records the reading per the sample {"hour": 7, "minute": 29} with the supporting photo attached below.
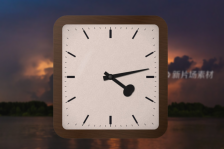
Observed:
{"hour": 4, "minute": 13}
